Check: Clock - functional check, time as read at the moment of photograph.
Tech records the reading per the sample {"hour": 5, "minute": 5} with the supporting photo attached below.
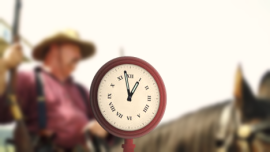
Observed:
{"hour": 12, "minute": 58}
